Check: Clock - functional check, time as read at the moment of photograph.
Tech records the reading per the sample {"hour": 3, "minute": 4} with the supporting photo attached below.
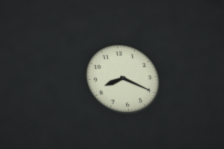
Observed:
{"hour": 8, "minute": 20}
